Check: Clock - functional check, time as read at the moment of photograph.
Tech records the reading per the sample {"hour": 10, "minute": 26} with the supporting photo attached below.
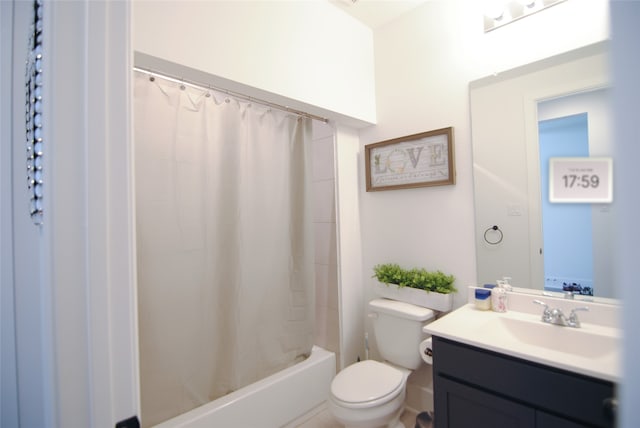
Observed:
{"hour": 17, "minute": 59}
